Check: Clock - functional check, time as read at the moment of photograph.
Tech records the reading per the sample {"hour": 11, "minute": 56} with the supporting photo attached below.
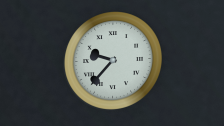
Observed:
{"hour": 9, "minute": 37}
